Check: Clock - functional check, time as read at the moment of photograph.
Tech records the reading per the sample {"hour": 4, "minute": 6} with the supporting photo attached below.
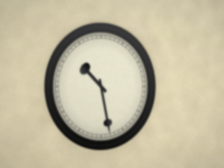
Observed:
{"hour": 10, "minute": 28}
